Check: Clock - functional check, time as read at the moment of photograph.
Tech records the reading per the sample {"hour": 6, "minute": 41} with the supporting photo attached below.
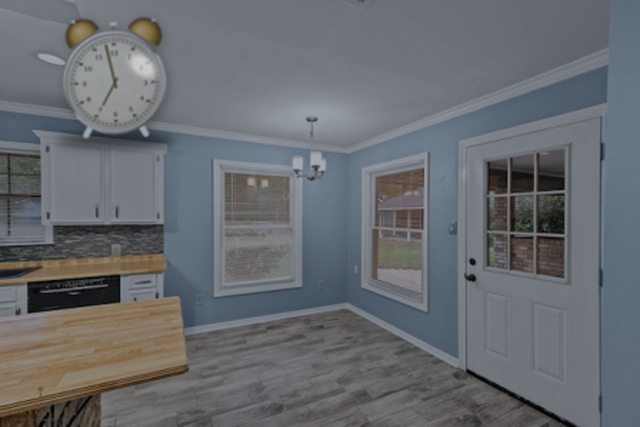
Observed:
{"hour": 6, "minute": 58}
